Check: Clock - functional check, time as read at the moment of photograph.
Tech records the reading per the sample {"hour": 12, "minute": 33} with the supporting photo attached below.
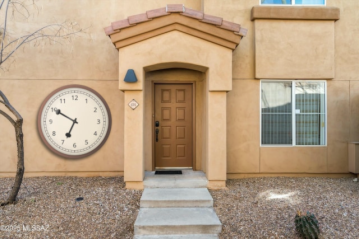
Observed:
{"hour": 6, "minute": 50}
